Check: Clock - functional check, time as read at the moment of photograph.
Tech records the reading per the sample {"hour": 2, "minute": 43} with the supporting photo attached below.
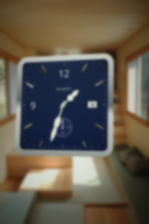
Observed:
{"hour": 1, "minute": 33}
